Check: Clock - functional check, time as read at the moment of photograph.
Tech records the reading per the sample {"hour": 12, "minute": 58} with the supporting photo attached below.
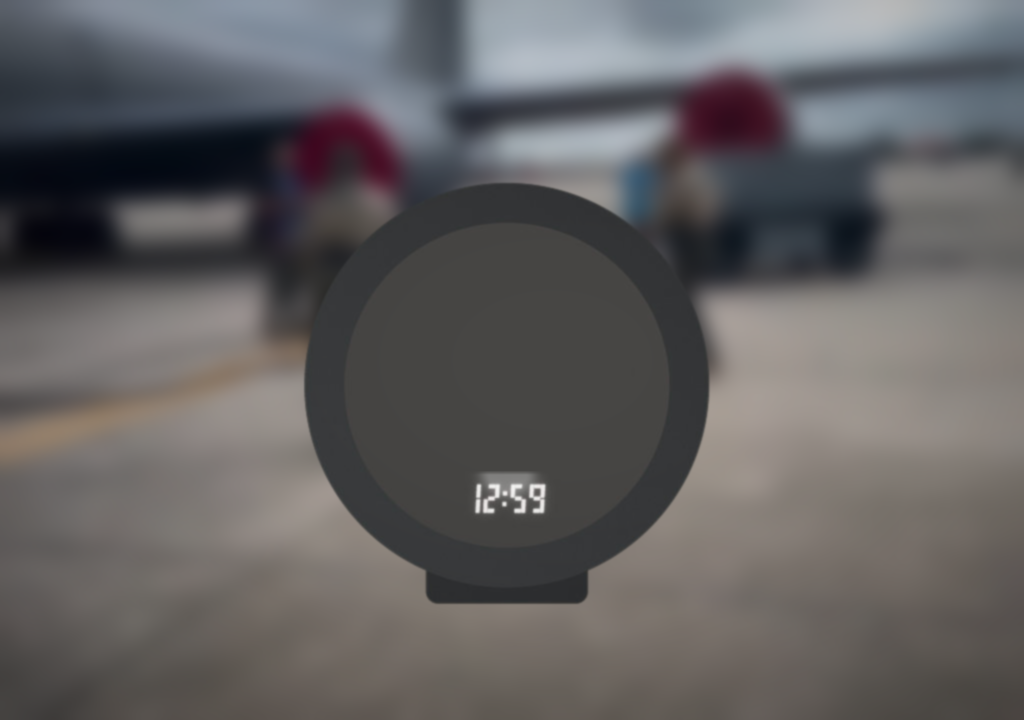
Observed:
{"hour": 12, "minute": 59}
